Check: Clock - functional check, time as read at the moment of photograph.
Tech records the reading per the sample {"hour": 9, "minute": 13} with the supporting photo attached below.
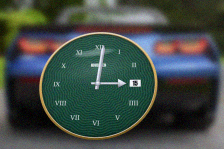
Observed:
{"hour": 3, "minute": 1}
